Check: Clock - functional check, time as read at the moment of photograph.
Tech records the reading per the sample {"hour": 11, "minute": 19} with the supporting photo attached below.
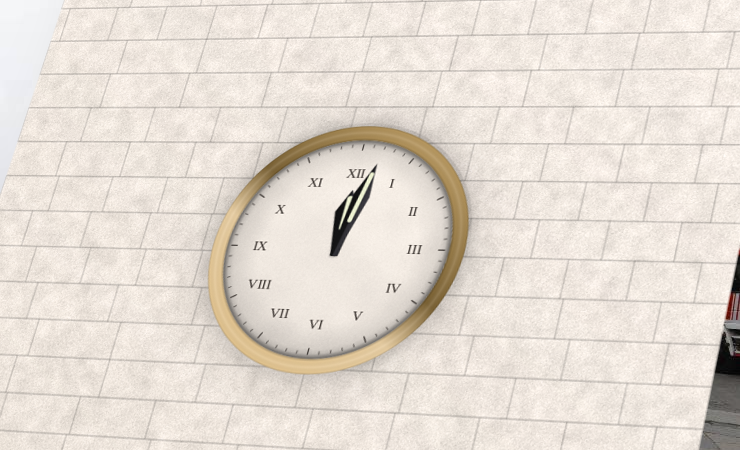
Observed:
{"hour": 12, "minute": 2}
